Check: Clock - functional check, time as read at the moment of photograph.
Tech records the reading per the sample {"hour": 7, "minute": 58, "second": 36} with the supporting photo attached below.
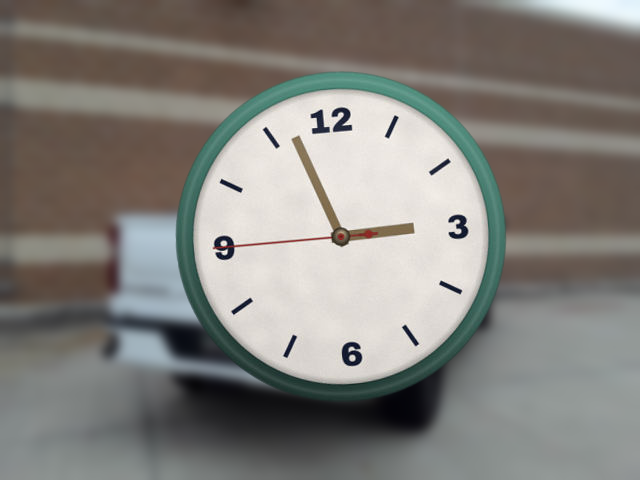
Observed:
{"hour": 2, "minute": 56, "second": 45}
